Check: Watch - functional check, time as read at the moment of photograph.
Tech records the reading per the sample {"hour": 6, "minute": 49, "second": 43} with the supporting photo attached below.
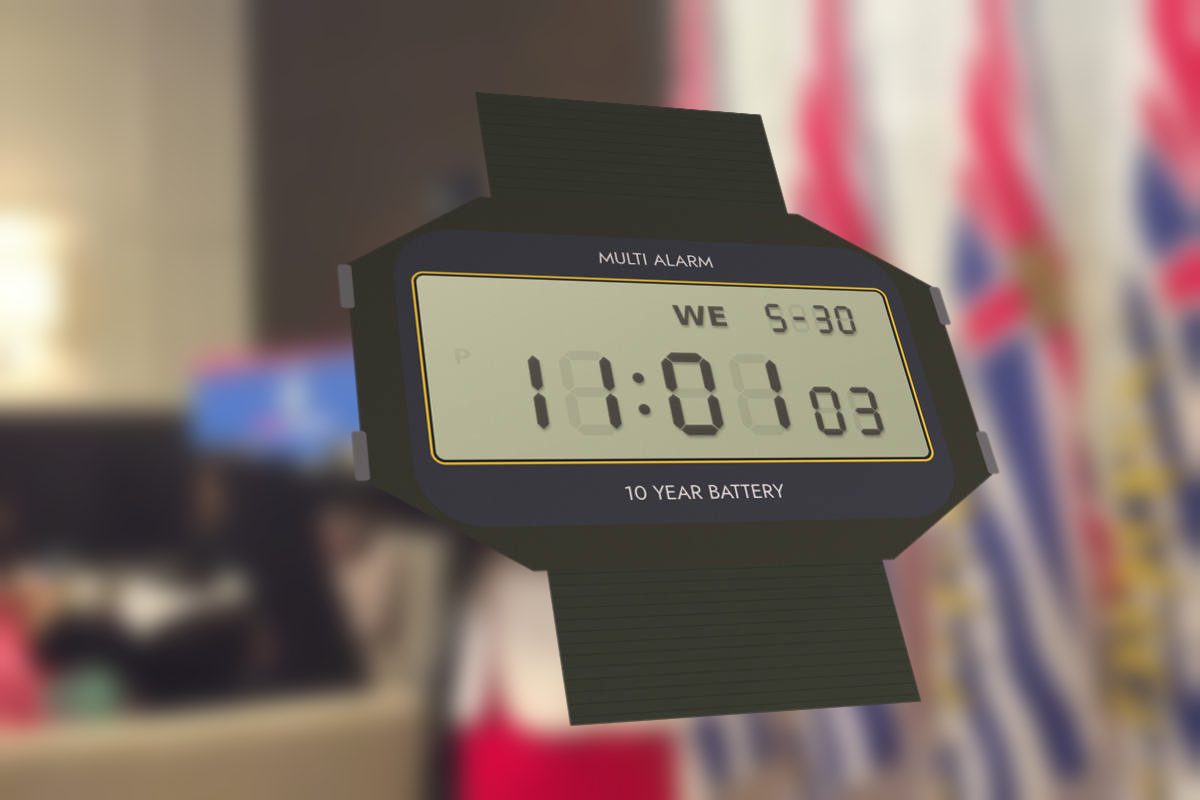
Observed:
{"hour": 11, "minute": 1, "second": 3}
